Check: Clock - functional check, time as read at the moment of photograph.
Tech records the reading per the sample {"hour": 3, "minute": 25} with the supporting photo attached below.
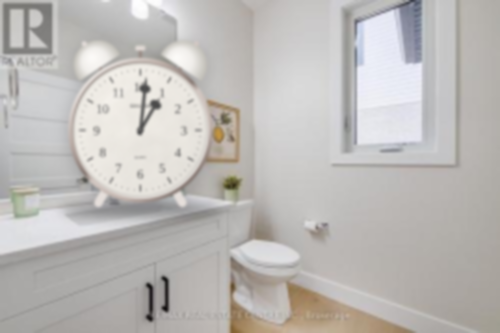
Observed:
{"hour": 1, "minute": 1}
